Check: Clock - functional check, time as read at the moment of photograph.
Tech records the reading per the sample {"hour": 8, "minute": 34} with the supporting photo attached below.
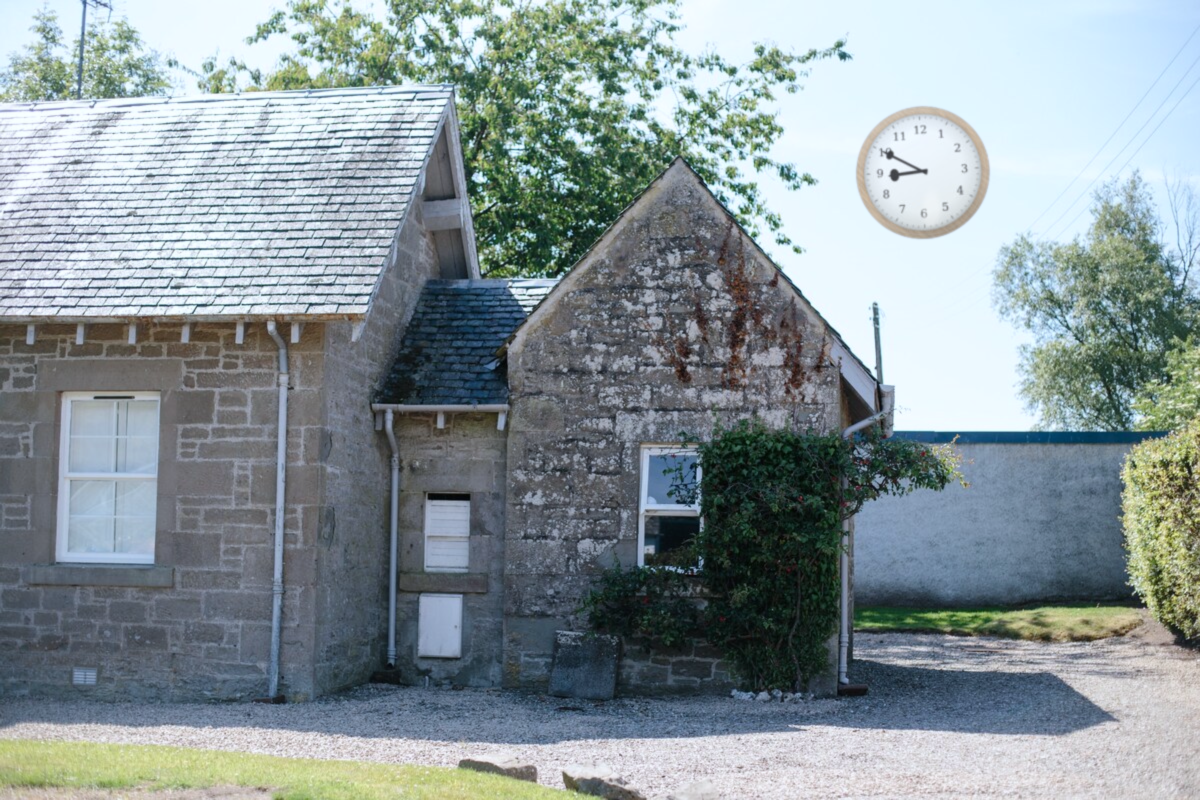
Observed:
{"hour": 8, "minute": 50}
